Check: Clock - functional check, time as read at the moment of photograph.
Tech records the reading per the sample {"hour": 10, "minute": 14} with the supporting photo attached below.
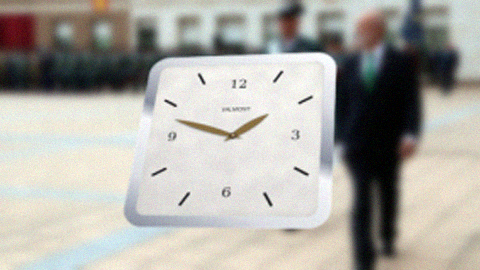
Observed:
{"hour": 1, "minute": 48}
